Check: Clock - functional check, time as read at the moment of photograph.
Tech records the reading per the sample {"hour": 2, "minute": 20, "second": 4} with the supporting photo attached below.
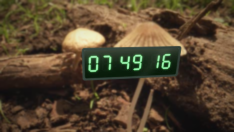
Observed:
{"hour": 7, "minute": 49, "second": 16}
